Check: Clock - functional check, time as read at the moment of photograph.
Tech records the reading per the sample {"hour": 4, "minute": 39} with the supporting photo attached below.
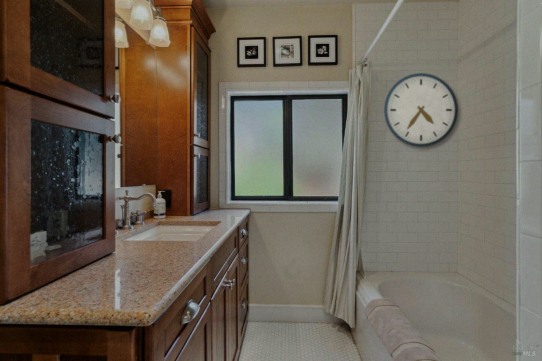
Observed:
{"hour": 4, "minute": 36}
